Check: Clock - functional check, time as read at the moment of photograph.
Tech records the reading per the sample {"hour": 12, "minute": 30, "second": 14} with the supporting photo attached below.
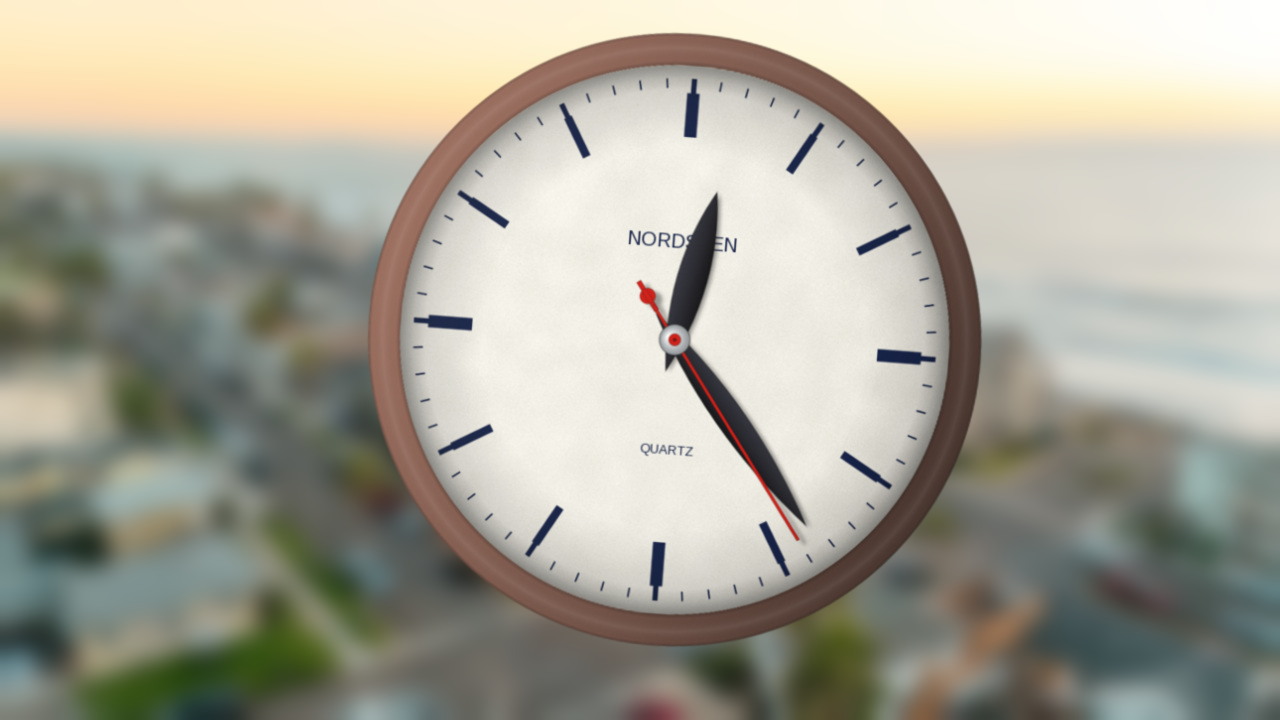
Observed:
{"hour": 12, "minute": 23, "second": 24}
